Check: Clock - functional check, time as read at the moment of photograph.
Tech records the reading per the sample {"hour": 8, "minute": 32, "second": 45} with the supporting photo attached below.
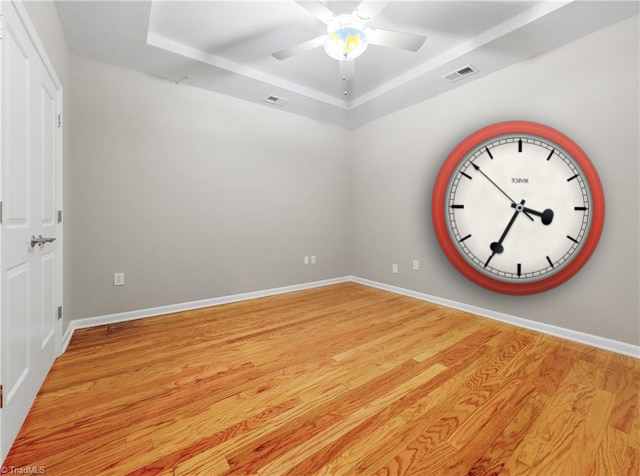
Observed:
{"hour": 3, "minute": 34, "second": 52}
